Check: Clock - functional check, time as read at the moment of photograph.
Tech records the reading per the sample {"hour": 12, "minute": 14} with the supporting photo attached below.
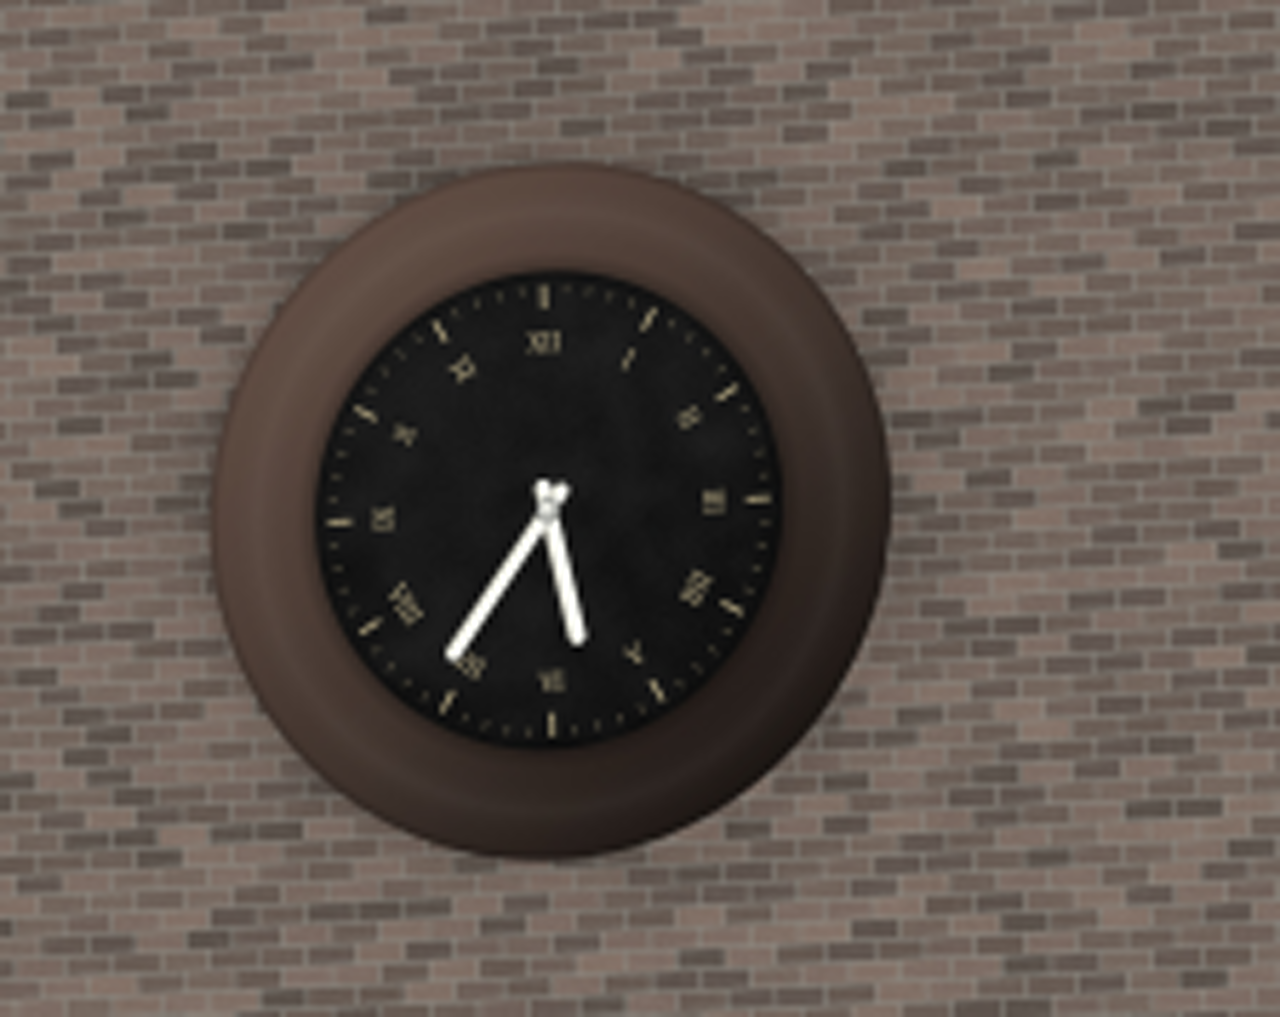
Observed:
{"hour": 5, "minute": 36}
